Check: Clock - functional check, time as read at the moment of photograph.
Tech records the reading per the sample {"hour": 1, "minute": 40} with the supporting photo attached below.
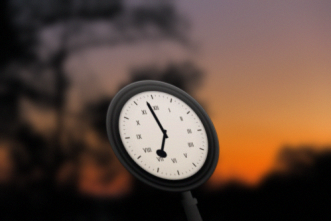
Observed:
{"hour": 6, "minute": 58}
